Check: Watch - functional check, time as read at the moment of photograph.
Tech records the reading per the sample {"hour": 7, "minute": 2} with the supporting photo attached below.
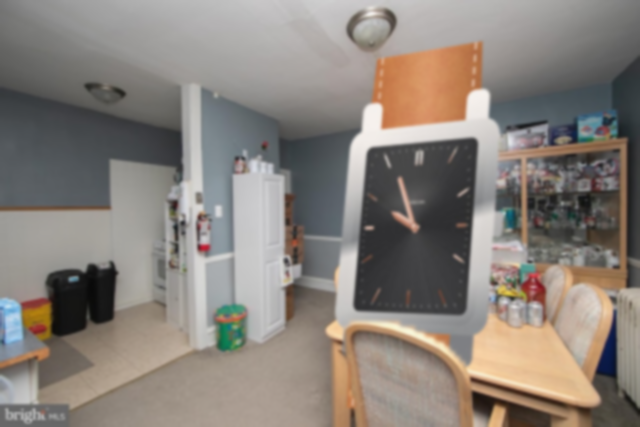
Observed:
{"hour": 9, "minute": 56}
